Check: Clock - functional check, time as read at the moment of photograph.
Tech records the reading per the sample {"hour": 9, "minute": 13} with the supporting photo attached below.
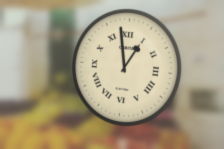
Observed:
{"hour": 12, "minute": 58}
